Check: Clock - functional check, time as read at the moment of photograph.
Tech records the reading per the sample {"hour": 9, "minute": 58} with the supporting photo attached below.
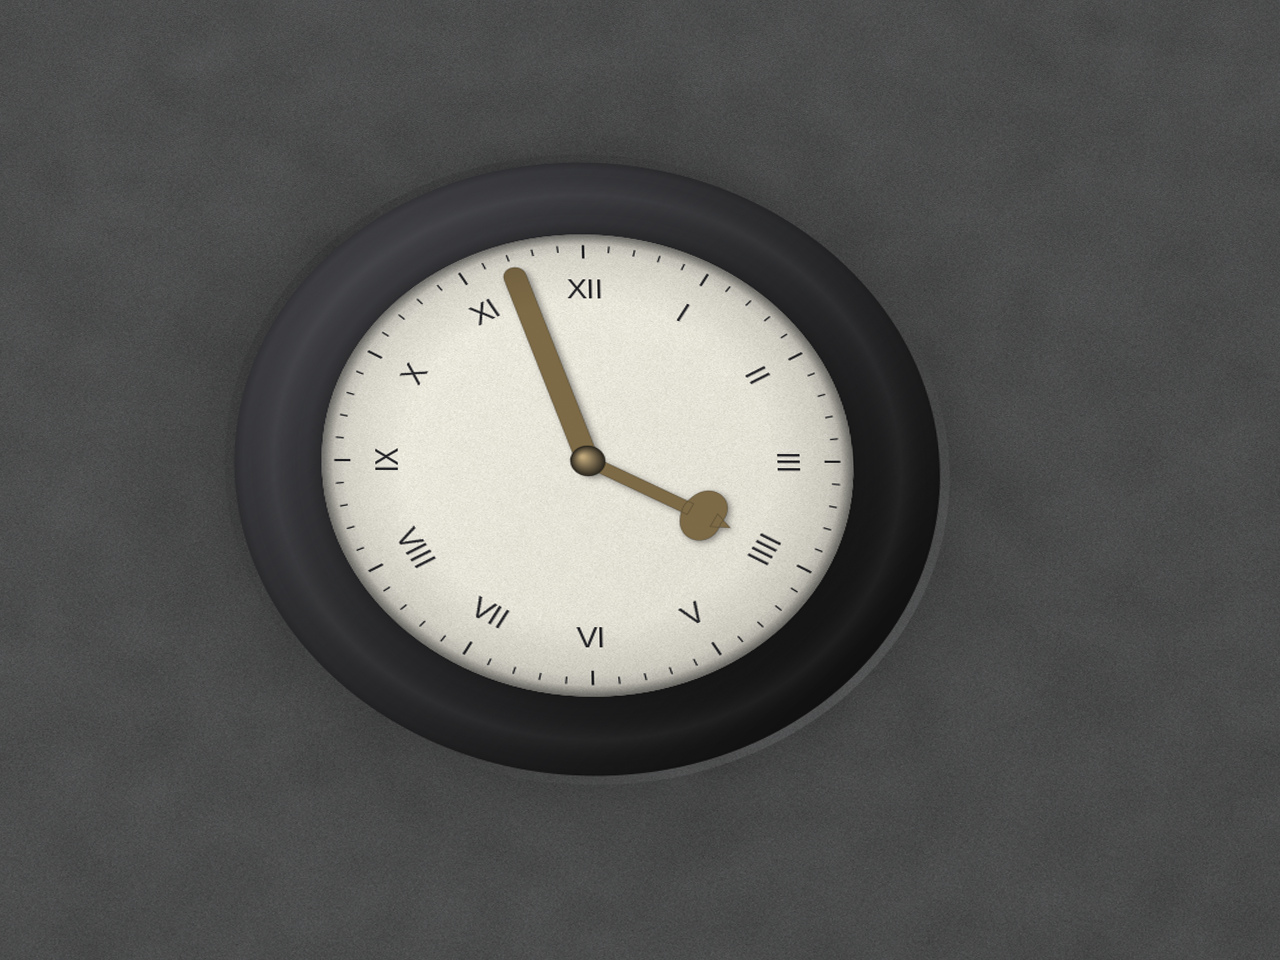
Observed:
{"hour": 3, "minute": 57}
